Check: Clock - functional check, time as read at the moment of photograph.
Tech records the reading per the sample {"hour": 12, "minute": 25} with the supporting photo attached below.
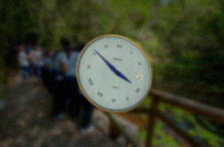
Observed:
{"hour": 3, "minute": 51}
